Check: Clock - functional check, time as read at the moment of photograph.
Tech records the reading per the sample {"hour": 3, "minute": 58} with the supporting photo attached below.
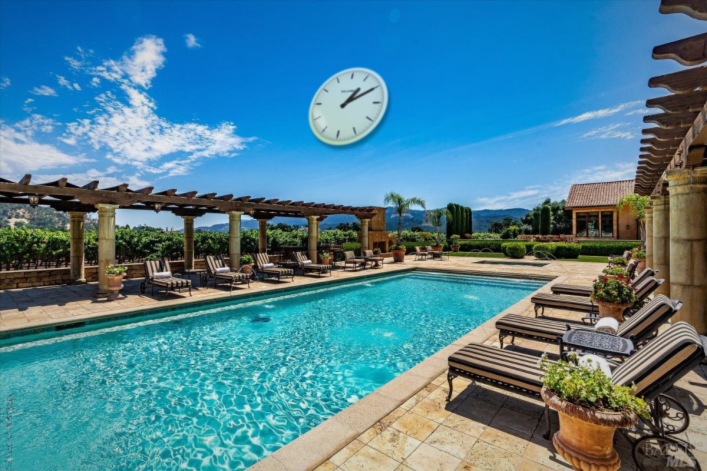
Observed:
{"hour": 1, "minute": 10}
